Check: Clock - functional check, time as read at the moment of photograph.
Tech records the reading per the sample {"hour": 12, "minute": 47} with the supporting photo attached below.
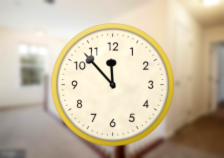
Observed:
{"hour": 11, "minute": 53}
